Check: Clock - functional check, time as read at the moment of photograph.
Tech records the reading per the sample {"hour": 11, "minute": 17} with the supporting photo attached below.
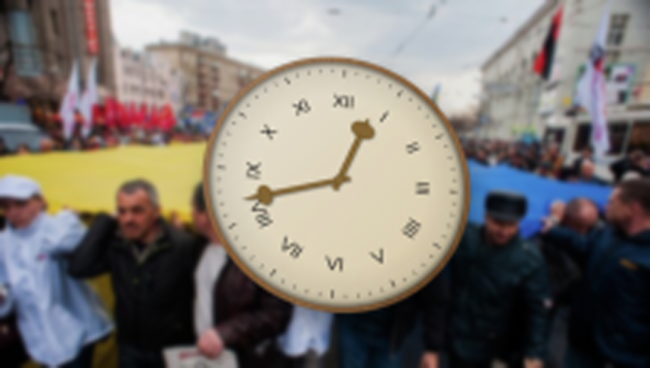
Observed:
{"hour": 12, "minute": 42}
